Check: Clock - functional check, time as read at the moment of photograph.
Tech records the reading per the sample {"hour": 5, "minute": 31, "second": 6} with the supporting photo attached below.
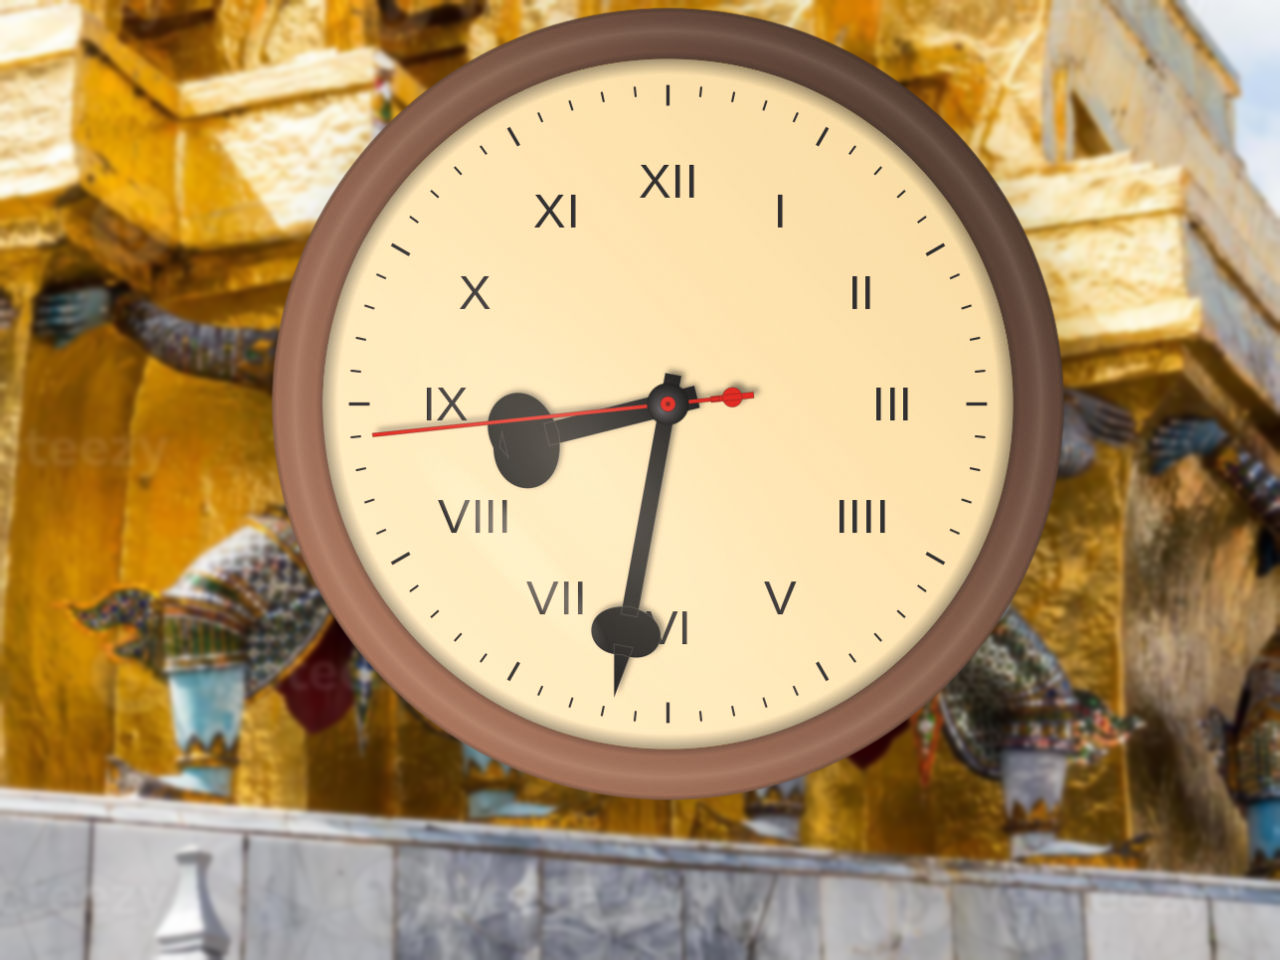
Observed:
{"hour": 8, "minute": 31, "second": 44}
